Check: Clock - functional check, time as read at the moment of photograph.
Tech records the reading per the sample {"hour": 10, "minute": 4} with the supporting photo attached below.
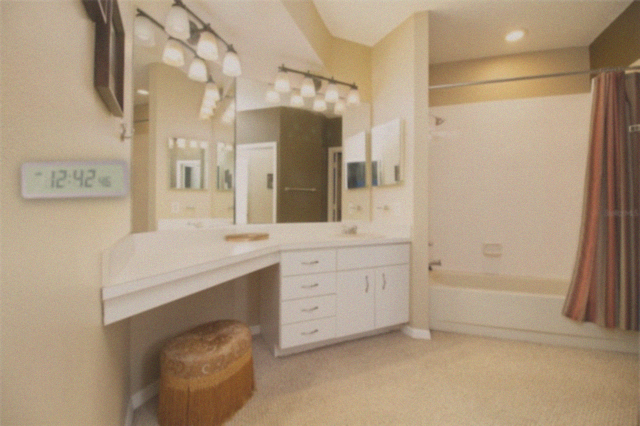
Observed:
{"hour": 12, "minute": 42}
